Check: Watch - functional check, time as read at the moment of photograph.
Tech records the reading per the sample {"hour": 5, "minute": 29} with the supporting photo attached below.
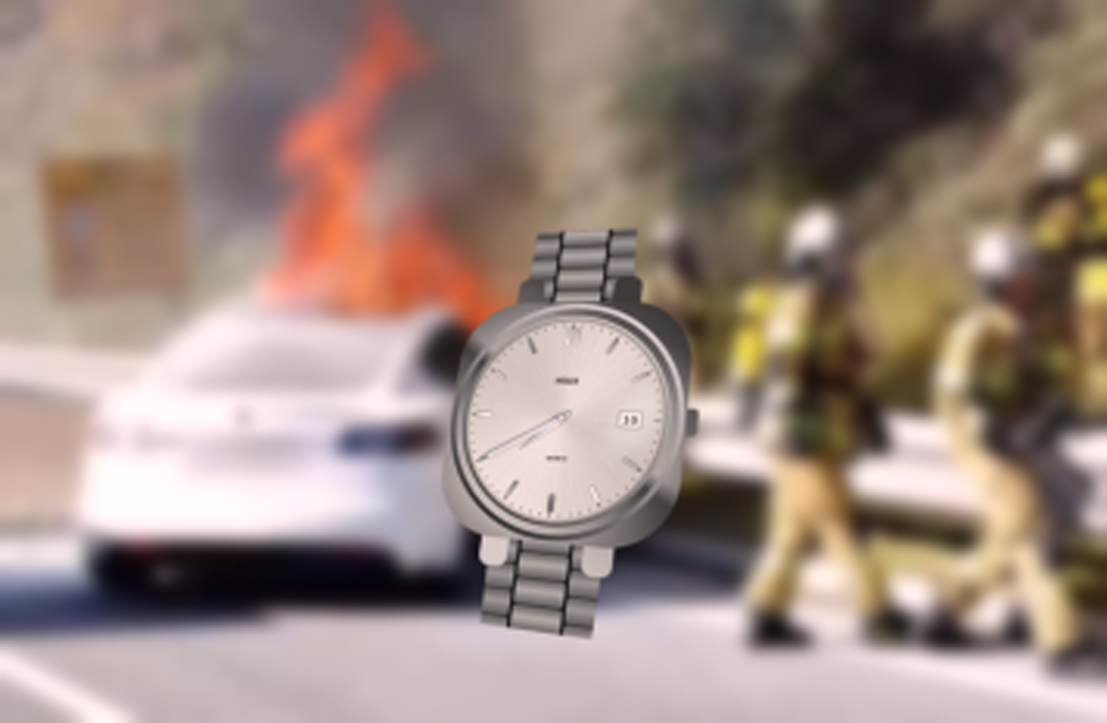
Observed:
{"hour": 7, "minute": 40}
